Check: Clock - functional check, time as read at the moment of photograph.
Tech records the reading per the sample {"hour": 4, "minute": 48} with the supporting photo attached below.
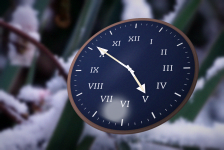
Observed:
{"hour": 4, "minute": 51}
